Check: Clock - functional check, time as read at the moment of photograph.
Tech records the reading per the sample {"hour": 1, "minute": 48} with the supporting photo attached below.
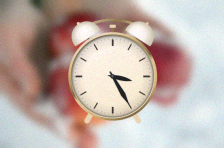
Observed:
{"hour": 3, "minute": 25}
